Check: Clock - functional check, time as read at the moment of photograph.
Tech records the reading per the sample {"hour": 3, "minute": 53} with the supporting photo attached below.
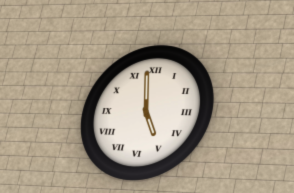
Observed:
{"hour": 4, "minute": 58}
